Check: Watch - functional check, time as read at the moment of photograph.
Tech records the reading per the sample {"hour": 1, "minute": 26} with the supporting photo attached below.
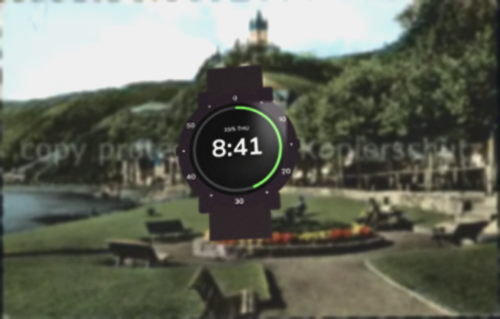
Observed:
{"hour": 8, "minute": 41}
